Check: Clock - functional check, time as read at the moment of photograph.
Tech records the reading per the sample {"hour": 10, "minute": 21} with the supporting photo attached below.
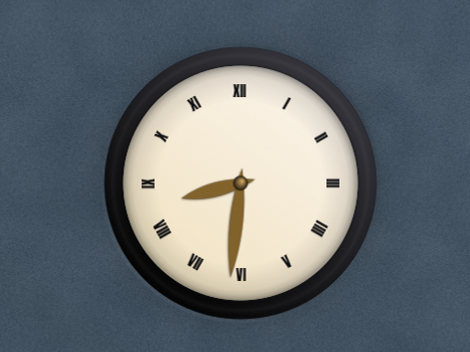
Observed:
{"hour": 8, "minute": 31}
